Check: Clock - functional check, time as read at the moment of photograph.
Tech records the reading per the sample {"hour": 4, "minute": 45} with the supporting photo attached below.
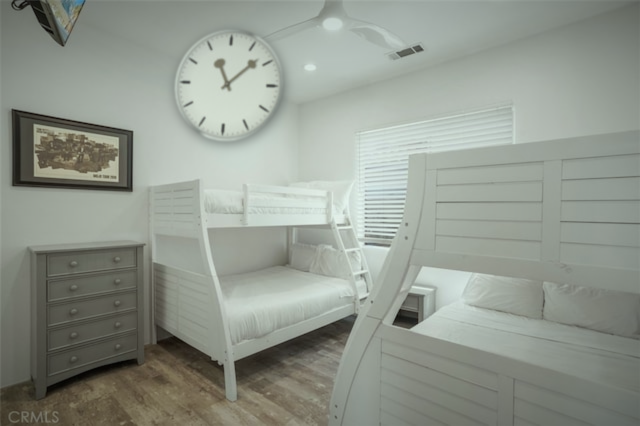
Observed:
{"hour": 11, "minute": 8}
